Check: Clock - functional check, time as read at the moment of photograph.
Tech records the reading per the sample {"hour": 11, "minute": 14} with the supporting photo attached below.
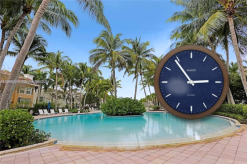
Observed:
{"hour": 2, "minute": 54}
